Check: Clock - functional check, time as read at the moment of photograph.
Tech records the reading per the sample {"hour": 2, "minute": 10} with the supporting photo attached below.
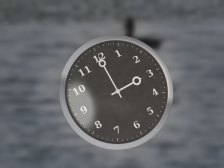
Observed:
{"hour": 3, "minute": 0}
